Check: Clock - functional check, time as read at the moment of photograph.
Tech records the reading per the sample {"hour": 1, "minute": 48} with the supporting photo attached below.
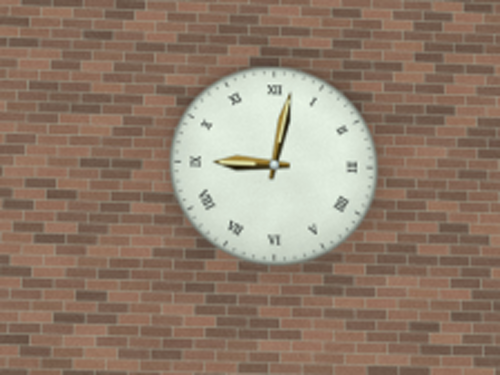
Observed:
{"hour": 9, "minute": 2}
